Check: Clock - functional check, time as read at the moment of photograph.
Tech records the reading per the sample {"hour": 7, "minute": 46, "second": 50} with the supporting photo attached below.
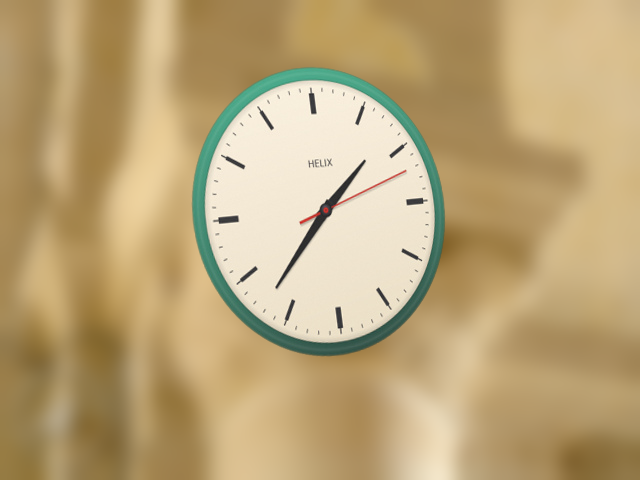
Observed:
{"hour": 1, "minute": 37, "second": 12}
